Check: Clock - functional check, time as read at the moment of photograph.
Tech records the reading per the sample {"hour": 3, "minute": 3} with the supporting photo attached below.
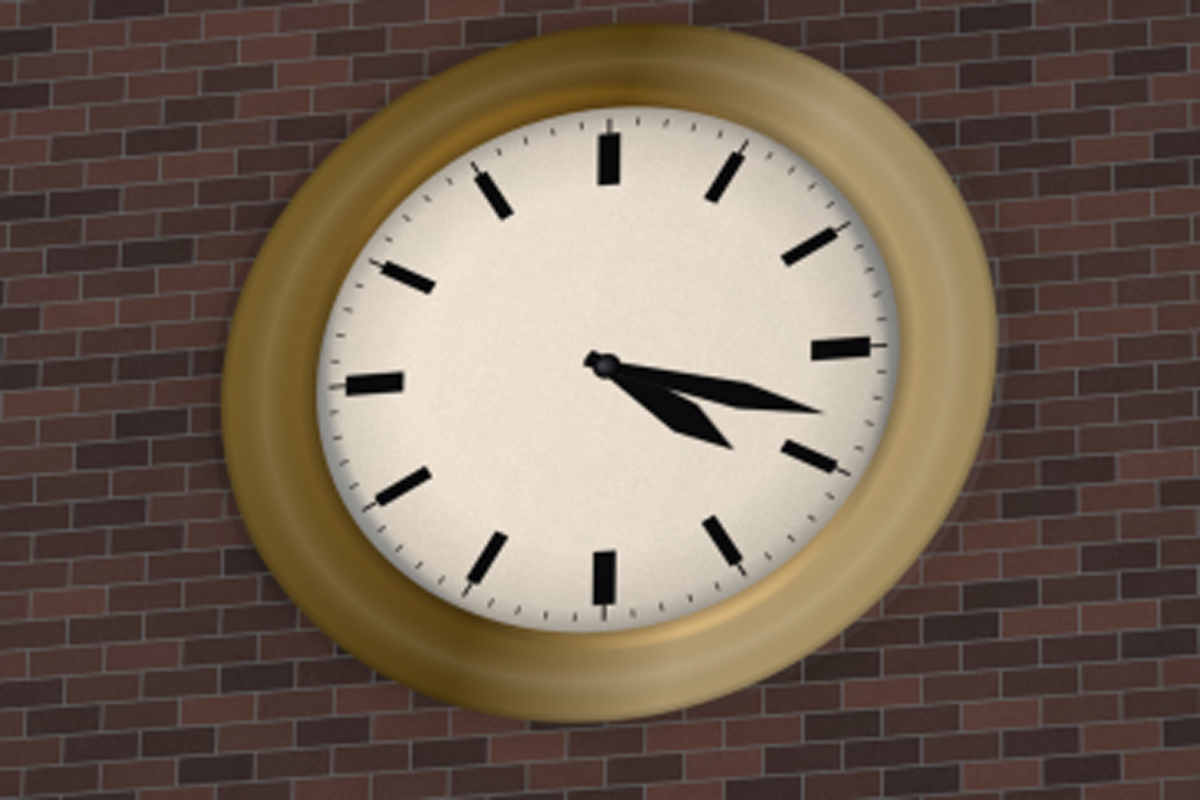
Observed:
{"hour": 4, "minute": 18}
